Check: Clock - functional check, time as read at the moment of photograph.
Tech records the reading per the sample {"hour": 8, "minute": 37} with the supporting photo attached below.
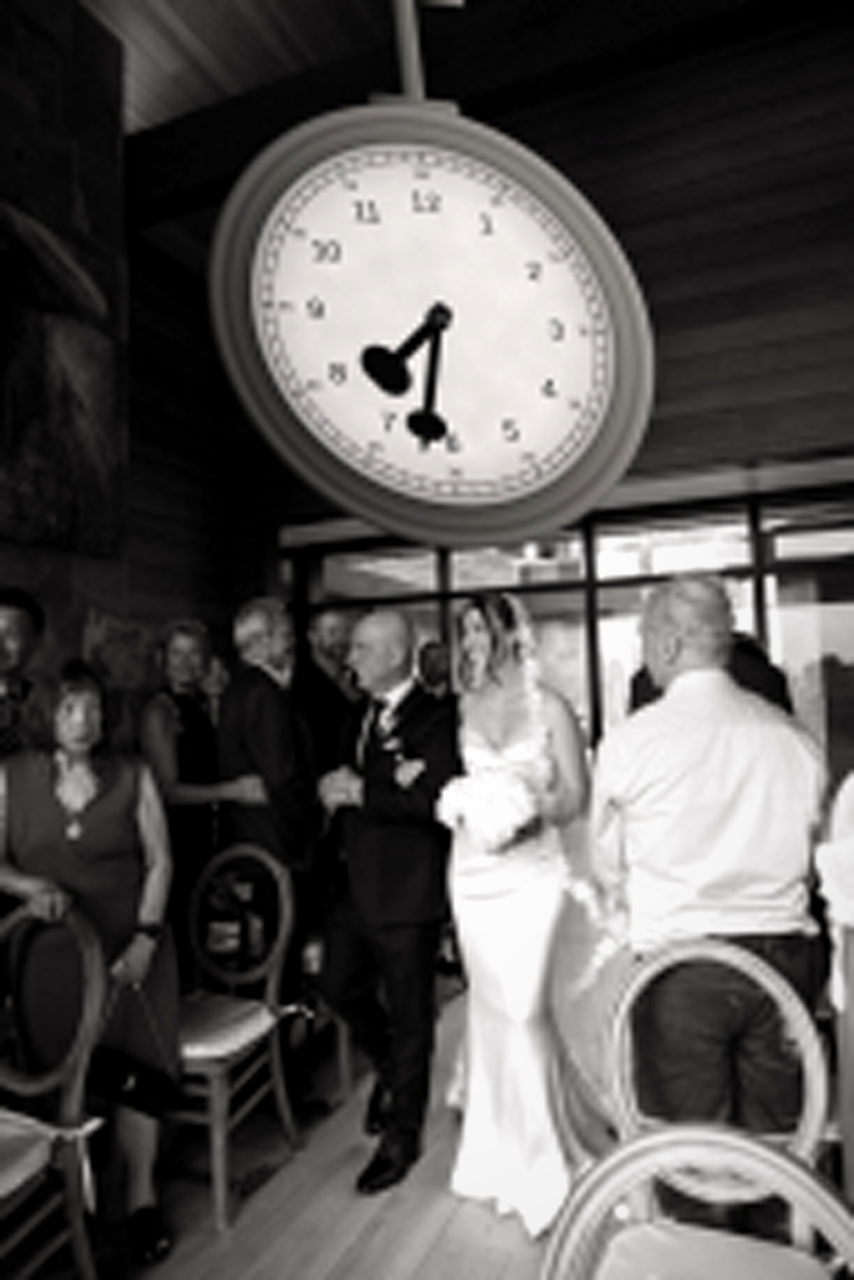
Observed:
{"hour": 7, "minute": 32}
